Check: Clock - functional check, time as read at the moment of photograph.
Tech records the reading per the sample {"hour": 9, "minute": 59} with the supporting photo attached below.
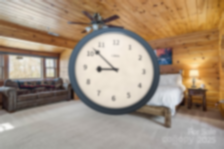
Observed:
{"hour": 8, "minute": 52}
